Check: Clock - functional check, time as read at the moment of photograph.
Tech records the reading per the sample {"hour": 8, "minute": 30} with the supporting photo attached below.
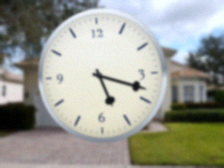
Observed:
{"hour": 5, "minute": 18}
